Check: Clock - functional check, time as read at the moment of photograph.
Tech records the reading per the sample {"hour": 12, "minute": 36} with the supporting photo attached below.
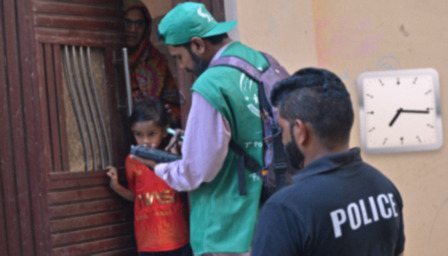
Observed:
{"hour": 7, "minute": 16}
